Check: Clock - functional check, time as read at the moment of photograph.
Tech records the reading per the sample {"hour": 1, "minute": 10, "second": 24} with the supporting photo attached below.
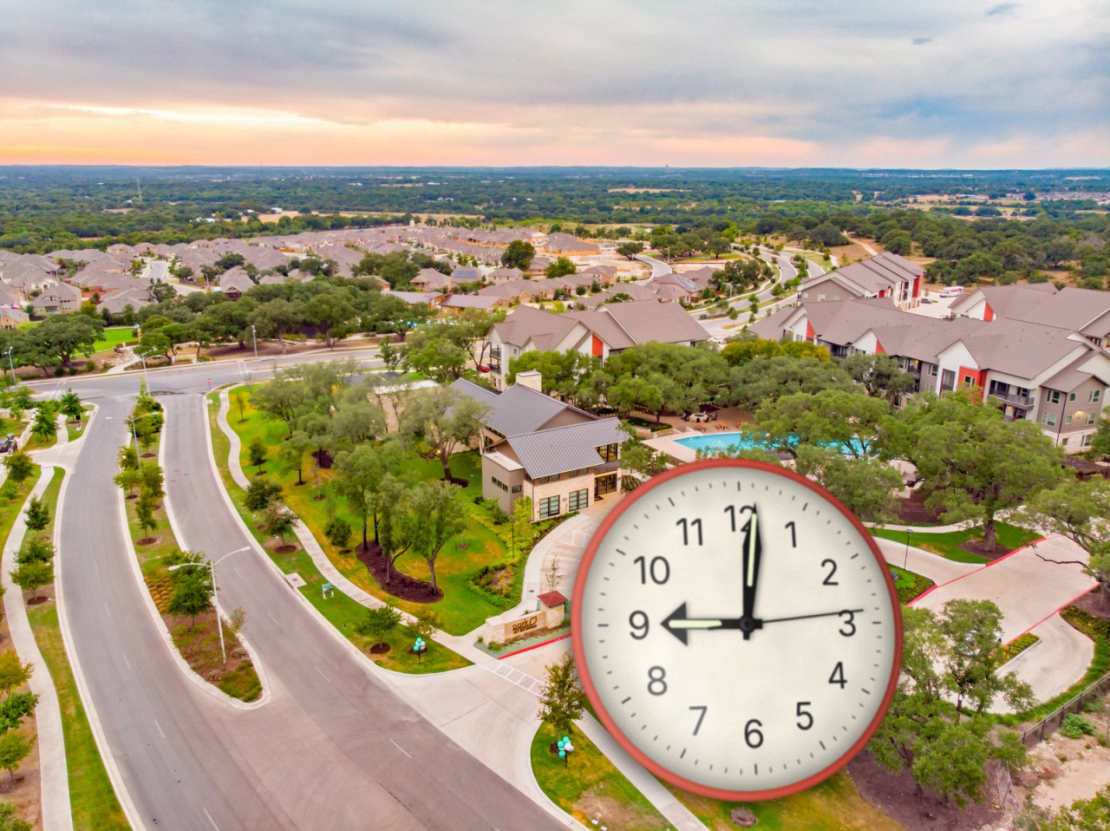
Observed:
{"hour": 9, "minute": 1, "second": 14}
